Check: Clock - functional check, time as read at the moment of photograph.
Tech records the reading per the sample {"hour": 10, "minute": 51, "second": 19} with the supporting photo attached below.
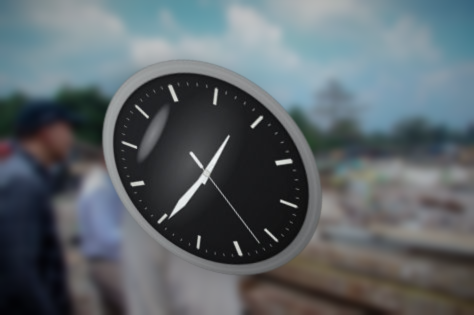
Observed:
{"hour": 1, "minute": 39, "second": 27}
